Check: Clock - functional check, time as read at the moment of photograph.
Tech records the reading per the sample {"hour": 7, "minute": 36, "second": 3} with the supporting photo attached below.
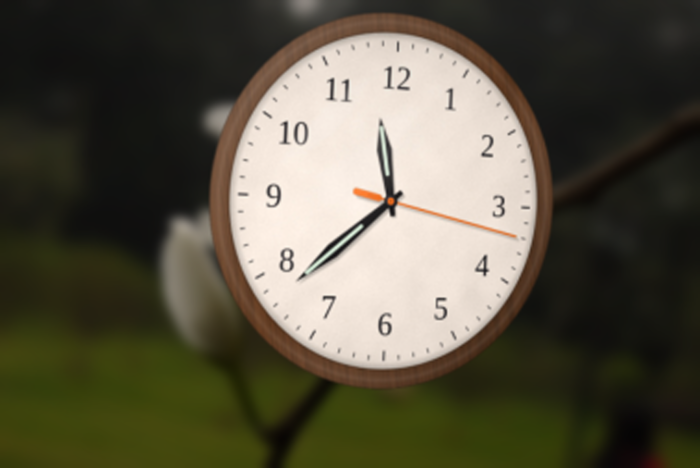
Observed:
{"hour": 11, "minute": 38, "second": 17}
